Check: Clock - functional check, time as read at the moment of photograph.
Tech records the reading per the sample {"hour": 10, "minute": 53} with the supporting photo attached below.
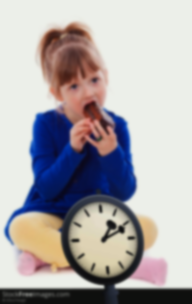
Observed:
{"hour": 1, "minute": 11}
